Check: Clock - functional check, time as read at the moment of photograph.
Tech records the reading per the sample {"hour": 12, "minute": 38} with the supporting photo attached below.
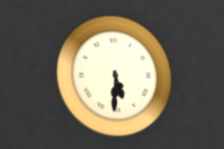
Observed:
{"hour": 5, "minute": 31}
